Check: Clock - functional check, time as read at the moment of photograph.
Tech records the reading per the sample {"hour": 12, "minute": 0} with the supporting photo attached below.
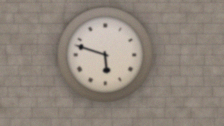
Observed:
{"hour": 5, "minute": 48}
